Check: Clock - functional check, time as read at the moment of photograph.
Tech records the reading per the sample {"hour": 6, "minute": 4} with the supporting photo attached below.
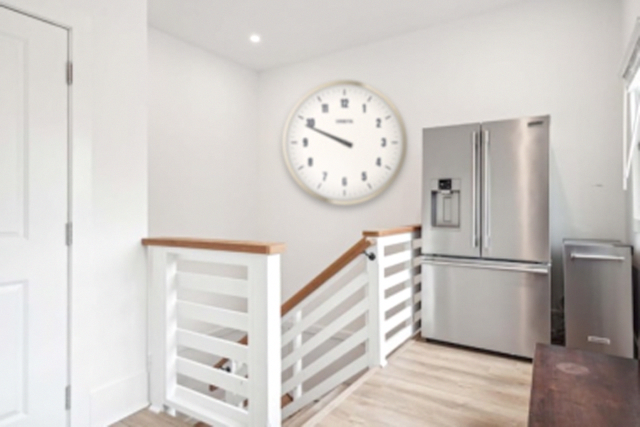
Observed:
{"hour": 9, "minute": 49}
